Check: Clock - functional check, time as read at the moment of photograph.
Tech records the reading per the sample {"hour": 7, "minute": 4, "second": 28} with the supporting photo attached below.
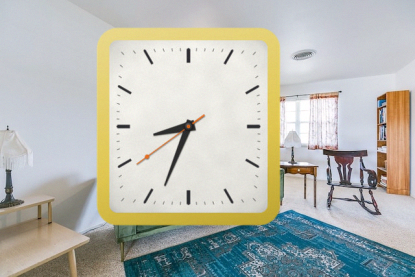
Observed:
{"hour": 8, "minute": 33, "second": 39}
